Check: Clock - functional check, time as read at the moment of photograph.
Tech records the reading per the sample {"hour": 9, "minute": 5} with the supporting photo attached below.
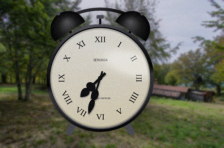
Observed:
{"hour": 7, "minute": 33}
